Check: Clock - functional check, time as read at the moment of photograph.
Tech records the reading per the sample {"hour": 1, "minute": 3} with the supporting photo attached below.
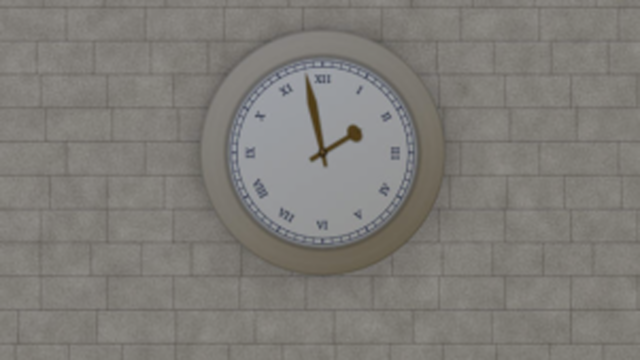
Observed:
{"hour": 1, "minute": 58}
